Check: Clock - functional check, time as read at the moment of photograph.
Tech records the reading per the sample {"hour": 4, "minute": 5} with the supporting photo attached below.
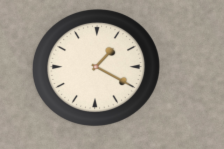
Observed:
{"hour": 1, "minute": 20}
